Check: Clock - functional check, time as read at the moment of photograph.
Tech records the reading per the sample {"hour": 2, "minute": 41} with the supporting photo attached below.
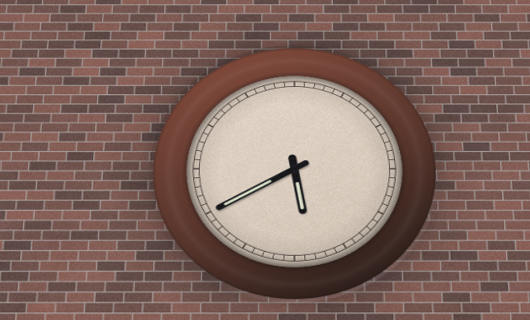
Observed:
{"hour": 5, "minute": 40}
